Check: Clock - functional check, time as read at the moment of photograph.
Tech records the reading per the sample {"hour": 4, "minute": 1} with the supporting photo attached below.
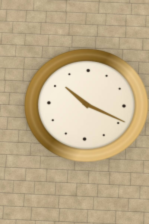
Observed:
{"hour": 10, "minute": 19}
